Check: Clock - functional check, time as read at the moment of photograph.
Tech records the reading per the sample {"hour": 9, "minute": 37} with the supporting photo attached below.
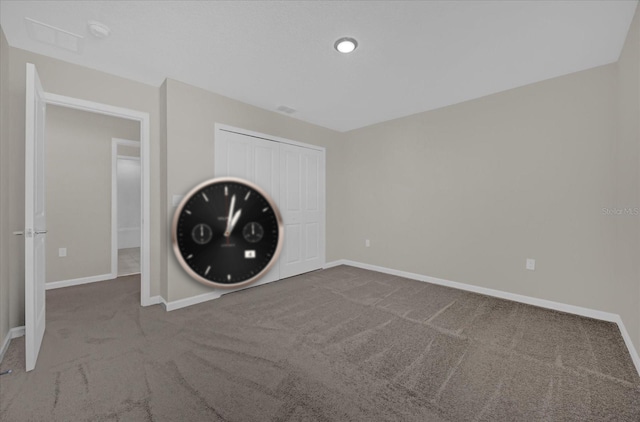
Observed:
{"hour": 1, "minute": 2}
